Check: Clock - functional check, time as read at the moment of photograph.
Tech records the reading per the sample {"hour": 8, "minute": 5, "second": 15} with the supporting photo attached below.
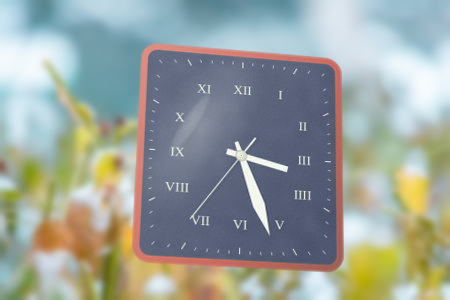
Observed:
{"hour": 3, "minute": 26, "second": 36}
